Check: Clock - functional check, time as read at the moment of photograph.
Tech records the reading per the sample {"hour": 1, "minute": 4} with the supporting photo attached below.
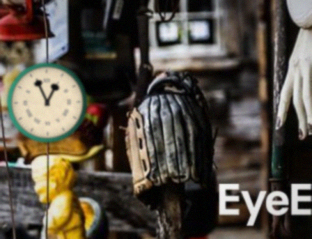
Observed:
{"hour": 12, "minute": 56}
